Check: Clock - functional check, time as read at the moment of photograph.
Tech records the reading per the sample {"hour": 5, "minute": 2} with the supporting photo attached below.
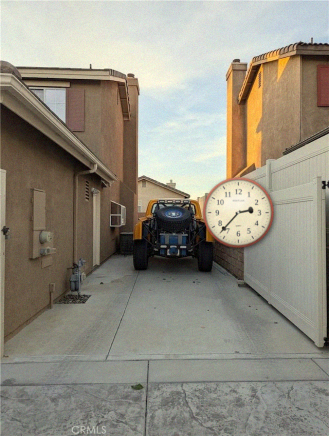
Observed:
{"hour": 2, "minute": 37}
